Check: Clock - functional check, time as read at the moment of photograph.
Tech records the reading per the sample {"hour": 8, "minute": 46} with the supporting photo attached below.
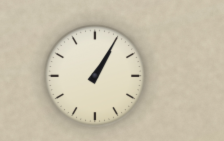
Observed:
{"hour": 1, "minute": 5}
